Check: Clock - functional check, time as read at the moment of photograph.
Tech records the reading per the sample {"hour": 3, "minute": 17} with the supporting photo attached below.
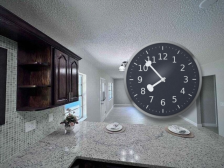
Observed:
{"hour": 7, "minute": 53}
